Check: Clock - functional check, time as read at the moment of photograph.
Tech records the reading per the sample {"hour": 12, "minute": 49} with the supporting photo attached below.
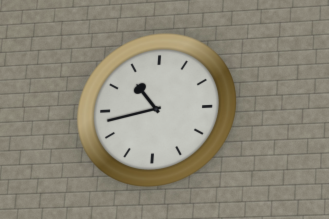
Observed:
{"hour": 10, "minute": 43}
